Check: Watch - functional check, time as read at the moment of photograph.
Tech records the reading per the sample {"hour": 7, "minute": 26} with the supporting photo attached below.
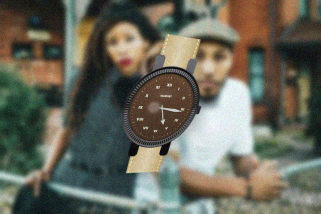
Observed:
{"hour": 5, "minute": 16}
